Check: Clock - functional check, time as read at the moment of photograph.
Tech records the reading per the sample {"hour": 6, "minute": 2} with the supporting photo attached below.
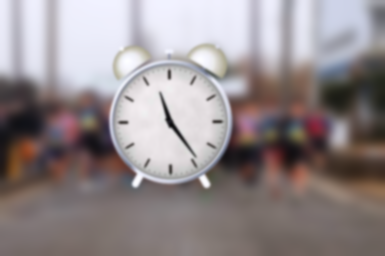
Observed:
{"hour": 11, "minute": 24}
